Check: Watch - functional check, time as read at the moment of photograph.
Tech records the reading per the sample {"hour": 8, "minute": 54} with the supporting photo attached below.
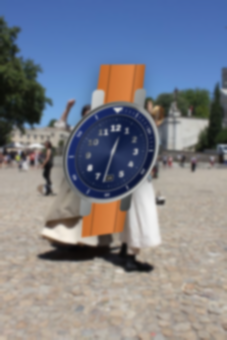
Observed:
{"hour": 12, "minute": 32}
